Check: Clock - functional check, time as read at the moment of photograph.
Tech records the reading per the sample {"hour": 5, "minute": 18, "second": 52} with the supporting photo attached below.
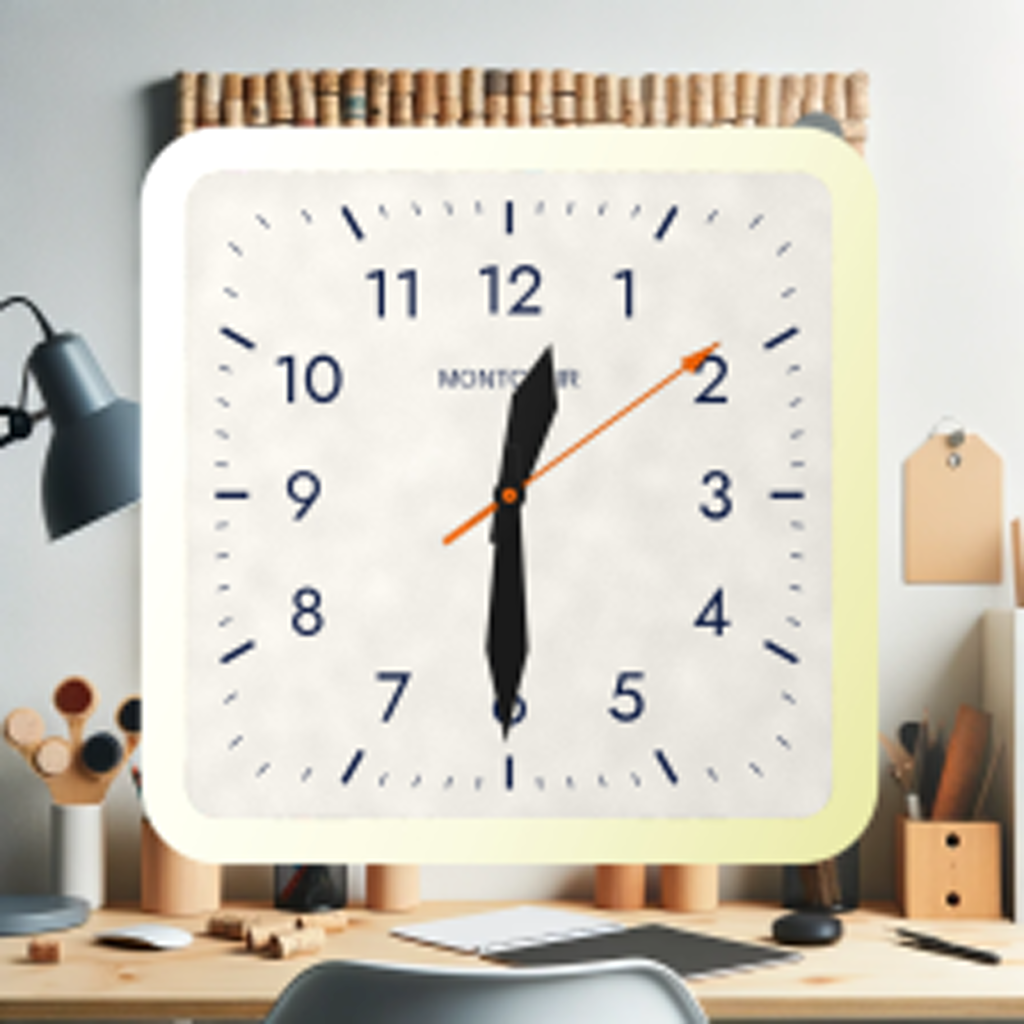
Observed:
{"hour": 12, "minute": 30, "second": 9}
